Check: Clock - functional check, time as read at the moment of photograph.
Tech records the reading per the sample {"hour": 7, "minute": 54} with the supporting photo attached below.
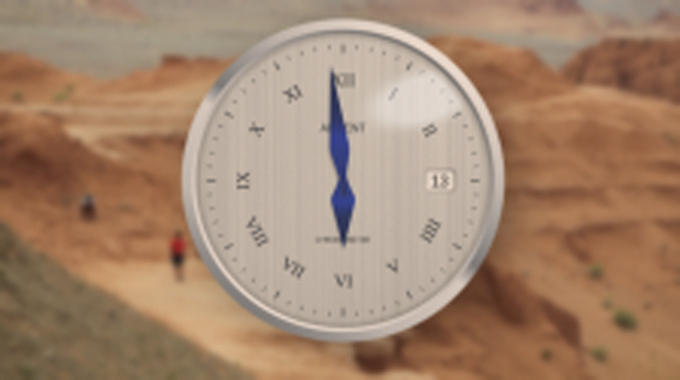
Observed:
{"hour": 5, "minute": 59}
